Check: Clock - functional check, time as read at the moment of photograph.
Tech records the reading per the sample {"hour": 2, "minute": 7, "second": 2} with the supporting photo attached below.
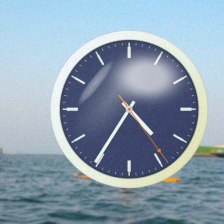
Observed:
{"hour": 4, "minute": 35, "second": 24}
